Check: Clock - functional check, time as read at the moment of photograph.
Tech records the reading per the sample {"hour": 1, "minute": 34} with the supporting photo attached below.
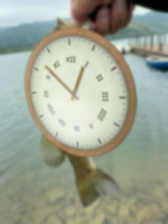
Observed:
{"hour": 12, "minute": 52}
